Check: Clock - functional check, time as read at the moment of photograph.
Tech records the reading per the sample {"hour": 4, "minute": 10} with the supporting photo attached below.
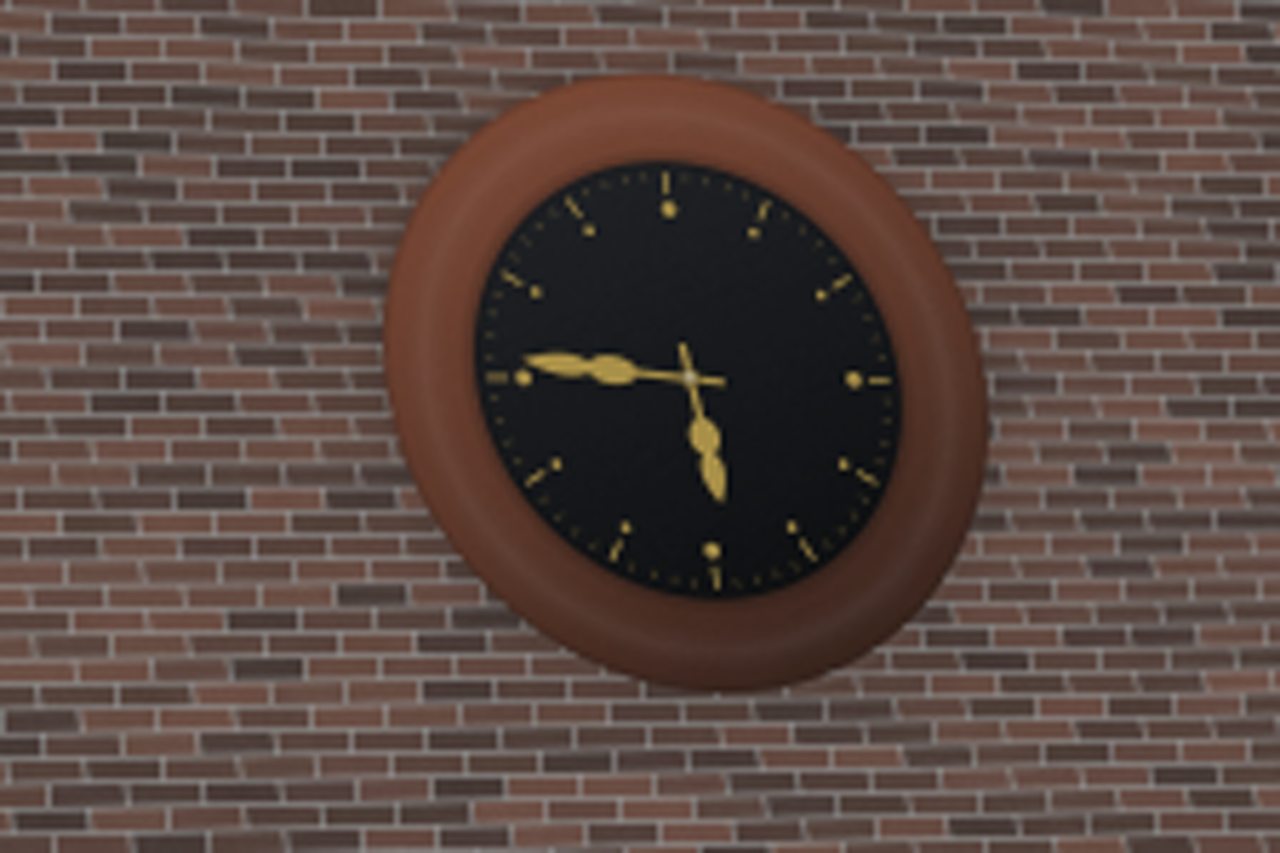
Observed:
{"hour": 5, "minute": 46}
